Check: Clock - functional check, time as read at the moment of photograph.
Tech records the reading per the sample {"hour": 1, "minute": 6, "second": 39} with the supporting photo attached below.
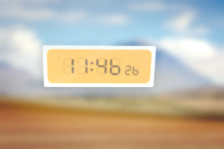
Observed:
{"hour": 11, "minute": 46, "second": 26}
